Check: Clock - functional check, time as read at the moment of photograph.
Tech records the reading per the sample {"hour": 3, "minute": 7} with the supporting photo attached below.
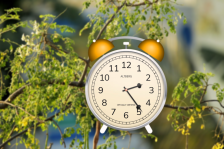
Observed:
{"hour": 2, "minute": 24}
